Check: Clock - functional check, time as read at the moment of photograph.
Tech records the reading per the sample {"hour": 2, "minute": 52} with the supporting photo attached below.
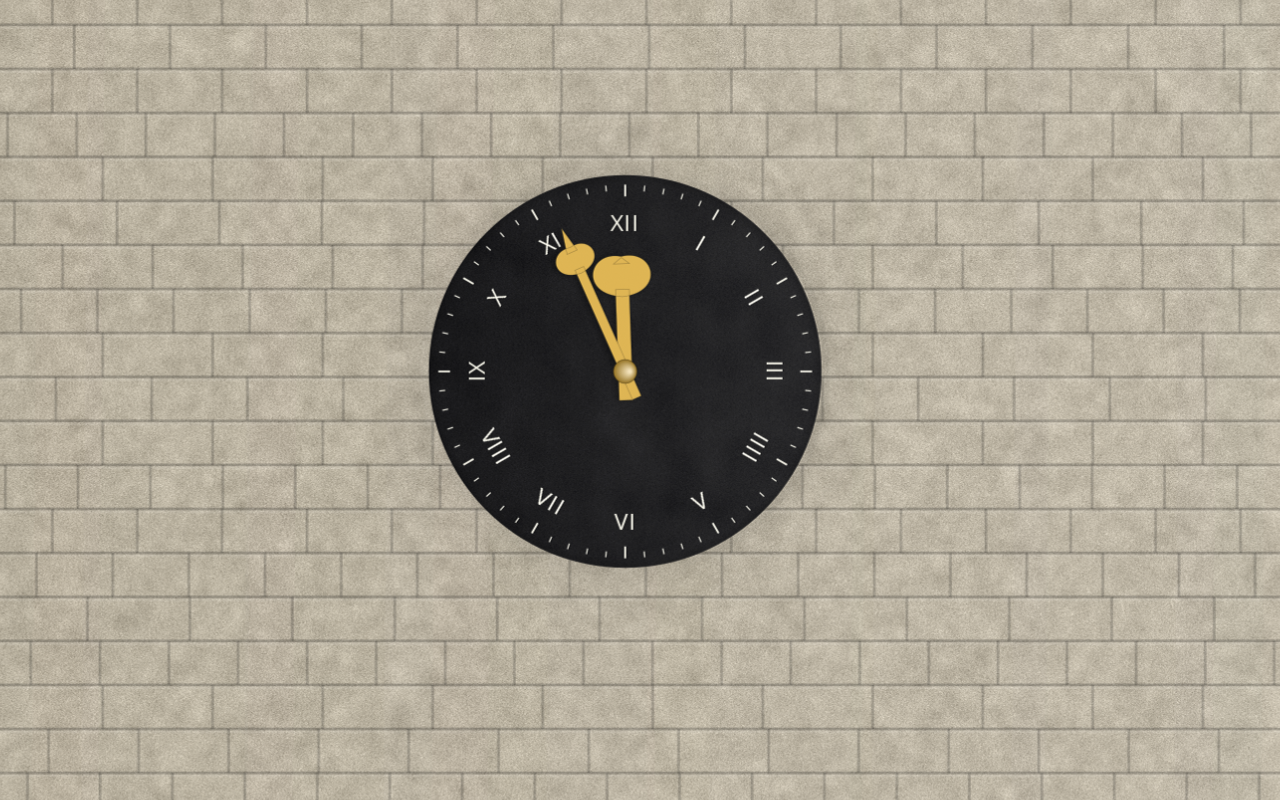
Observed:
{"hour": 11, "minute": 56}
